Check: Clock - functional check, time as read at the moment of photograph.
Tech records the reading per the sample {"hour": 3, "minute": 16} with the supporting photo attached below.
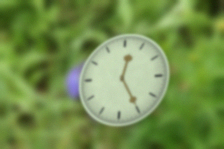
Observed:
{"hour": 12, "minute": 25}
